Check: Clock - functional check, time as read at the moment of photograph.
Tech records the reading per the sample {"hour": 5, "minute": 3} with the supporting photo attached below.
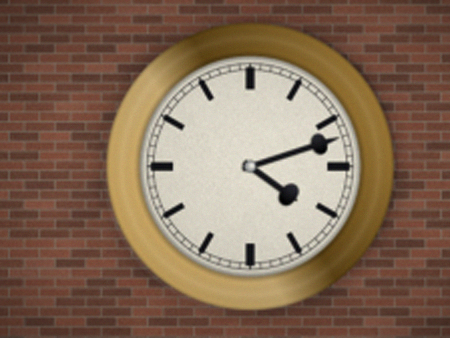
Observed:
{"hour": 4, "minute": 12}
